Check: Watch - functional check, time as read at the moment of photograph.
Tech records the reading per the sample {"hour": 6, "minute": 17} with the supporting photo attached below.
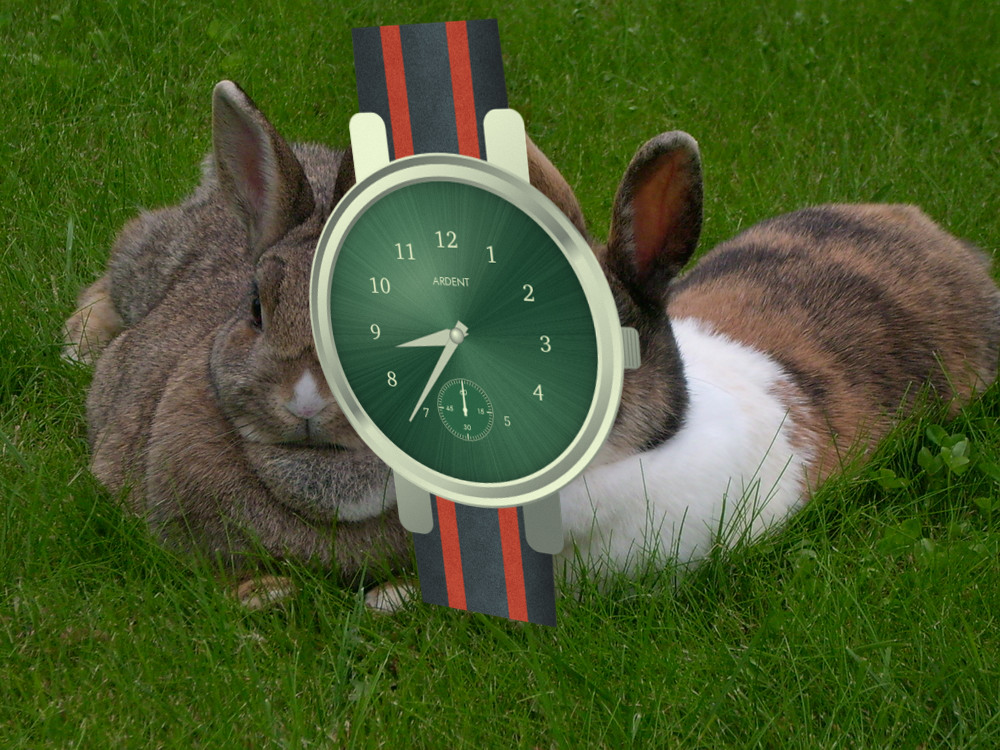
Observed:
{"hour": 8, "minute": 36}
